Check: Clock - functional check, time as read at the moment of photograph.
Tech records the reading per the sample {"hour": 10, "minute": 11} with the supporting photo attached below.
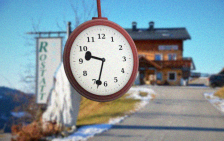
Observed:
{"hour": 9, "minute": 33}
